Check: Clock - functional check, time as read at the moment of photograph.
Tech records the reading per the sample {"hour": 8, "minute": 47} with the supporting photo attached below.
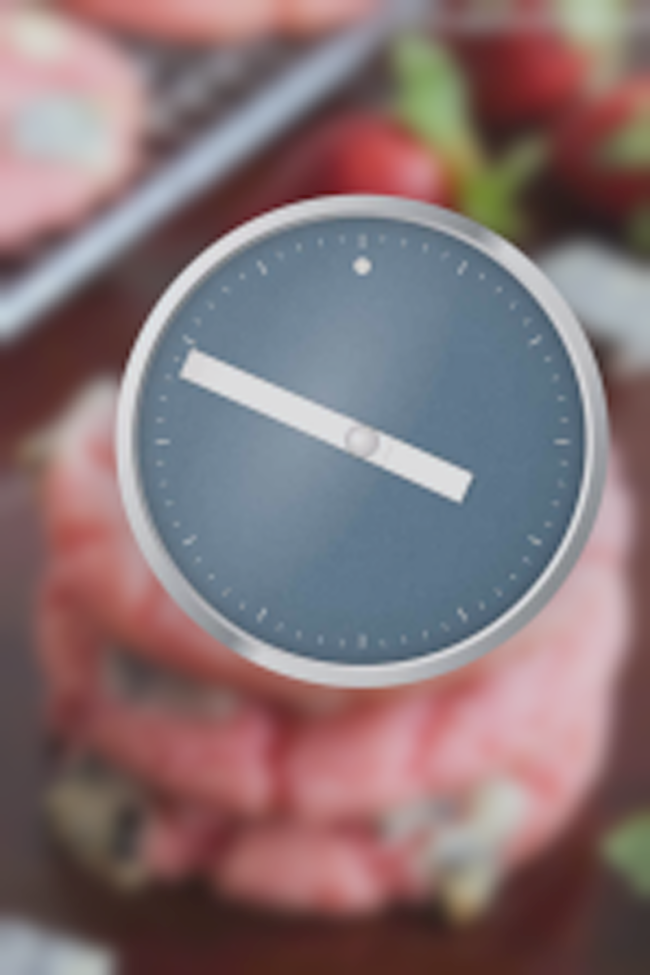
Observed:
{"hour": 3, "minute": 49}
